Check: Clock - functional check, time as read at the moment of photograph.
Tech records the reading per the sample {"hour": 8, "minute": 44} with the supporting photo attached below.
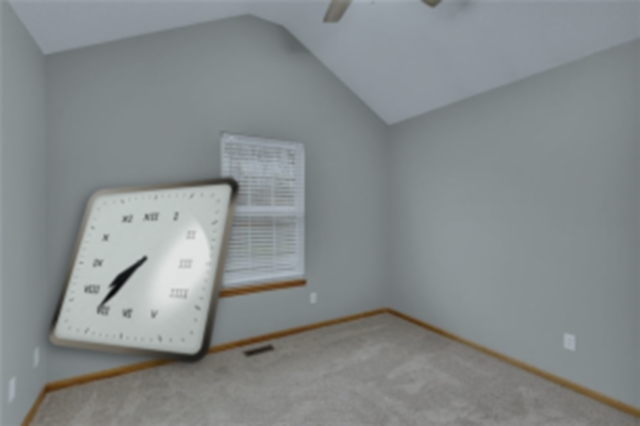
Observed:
{"hour": 7, "minute": 36}
